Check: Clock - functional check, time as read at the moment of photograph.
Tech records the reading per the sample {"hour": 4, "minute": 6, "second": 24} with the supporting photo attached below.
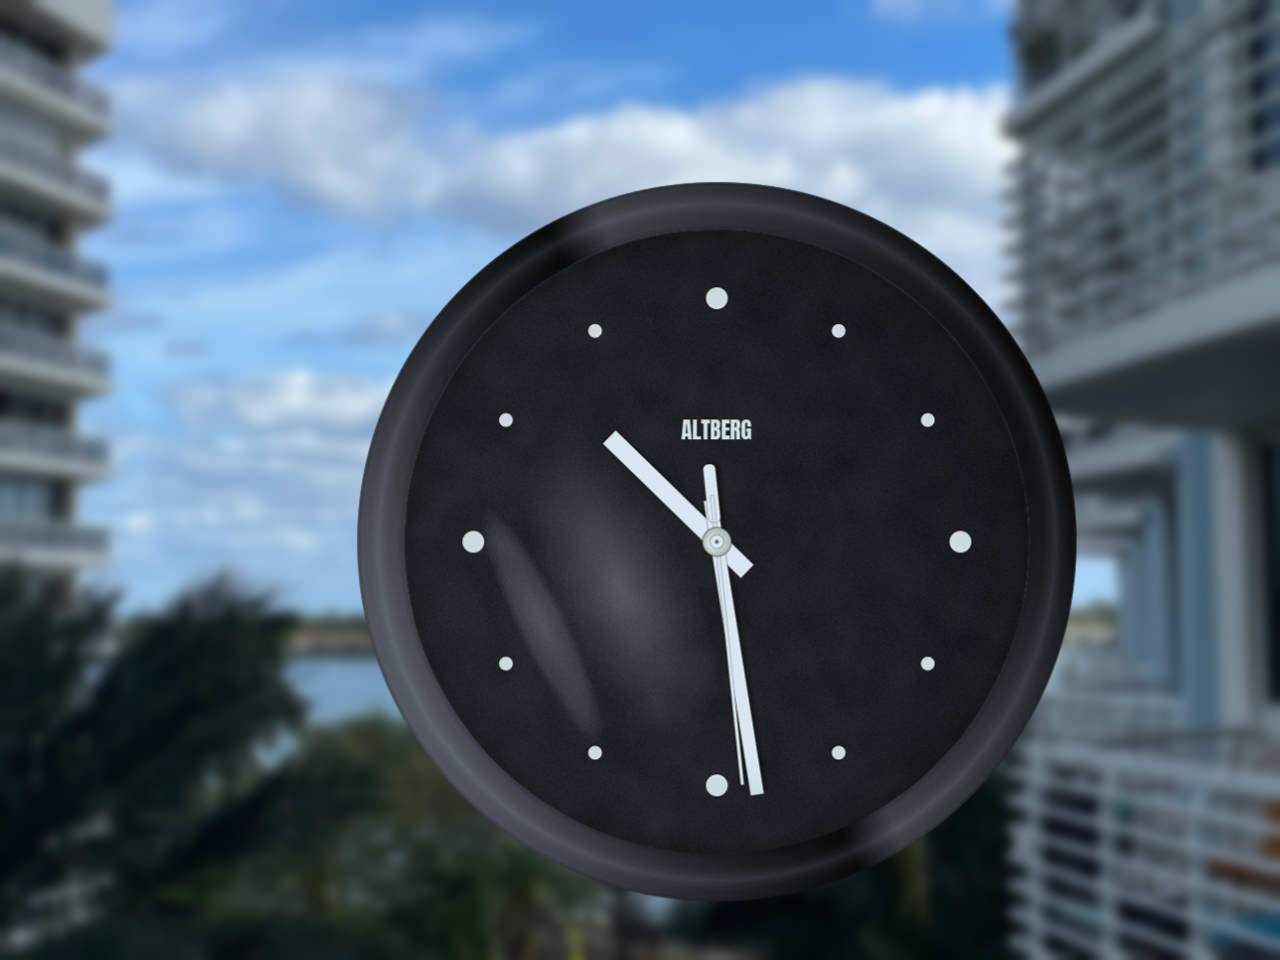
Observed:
{"hour": 10, "minute": 28, "second": 29}
